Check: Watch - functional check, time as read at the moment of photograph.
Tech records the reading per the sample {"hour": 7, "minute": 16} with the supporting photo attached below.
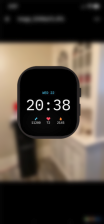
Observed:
{"hour": 20, "minute": 38}
